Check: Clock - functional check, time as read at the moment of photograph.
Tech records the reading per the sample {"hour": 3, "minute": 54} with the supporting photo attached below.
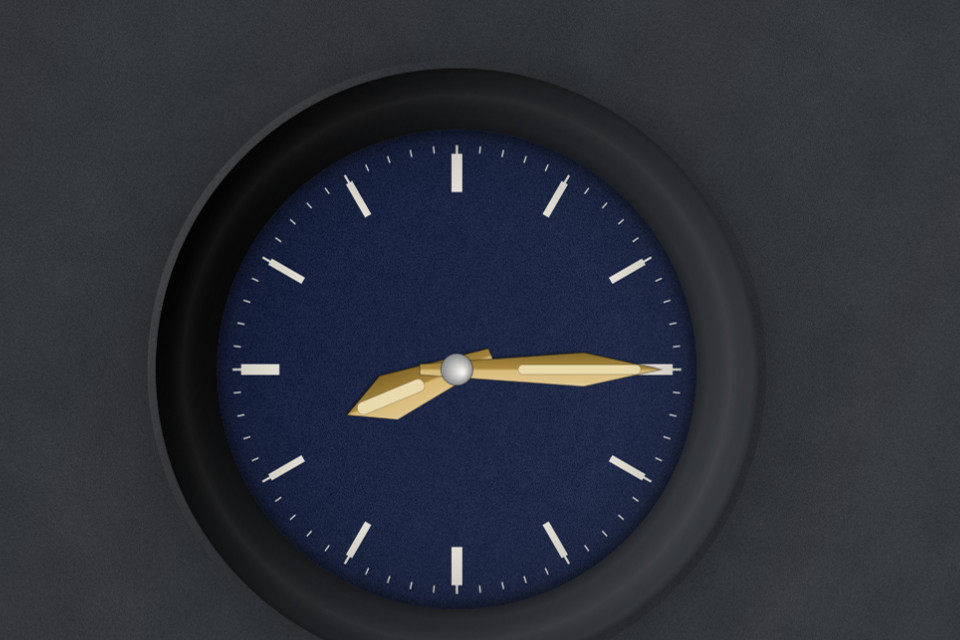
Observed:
{"hour": 8, "minute": 15}
